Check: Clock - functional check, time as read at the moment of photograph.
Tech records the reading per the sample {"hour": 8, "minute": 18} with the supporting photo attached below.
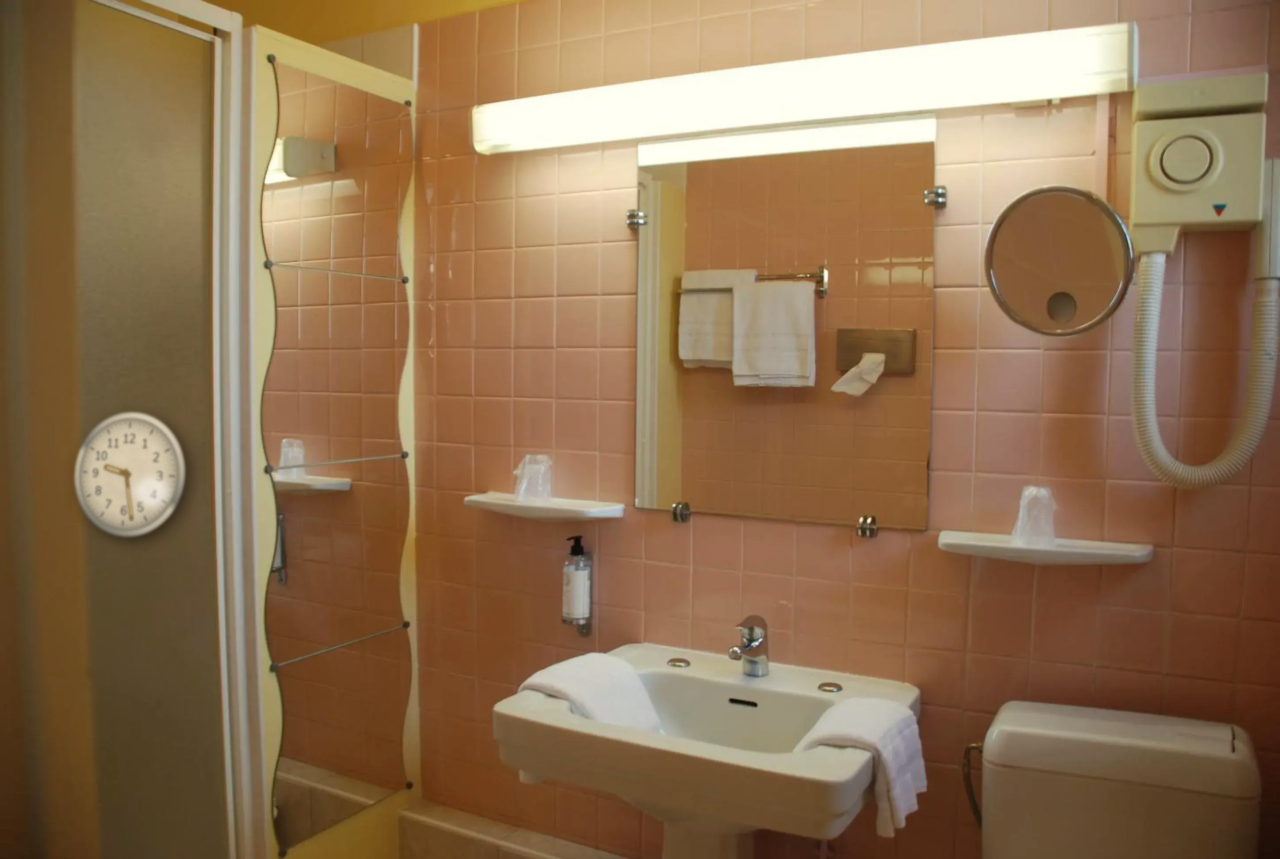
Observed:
{"hour": 9, "minute": 28}
